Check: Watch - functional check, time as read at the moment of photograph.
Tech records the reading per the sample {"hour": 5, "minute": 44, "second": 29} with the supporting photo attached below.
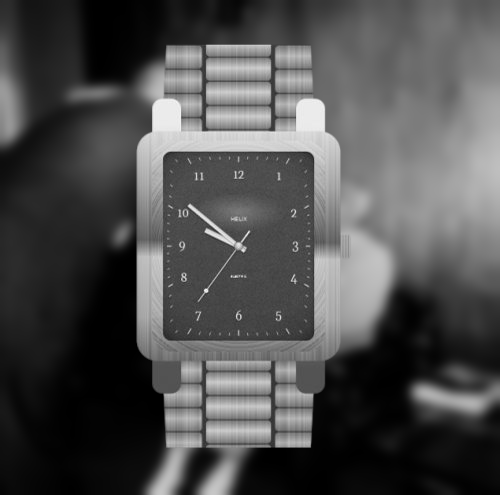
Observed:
{"hour": 9, "minute": 51, "second": 36}
